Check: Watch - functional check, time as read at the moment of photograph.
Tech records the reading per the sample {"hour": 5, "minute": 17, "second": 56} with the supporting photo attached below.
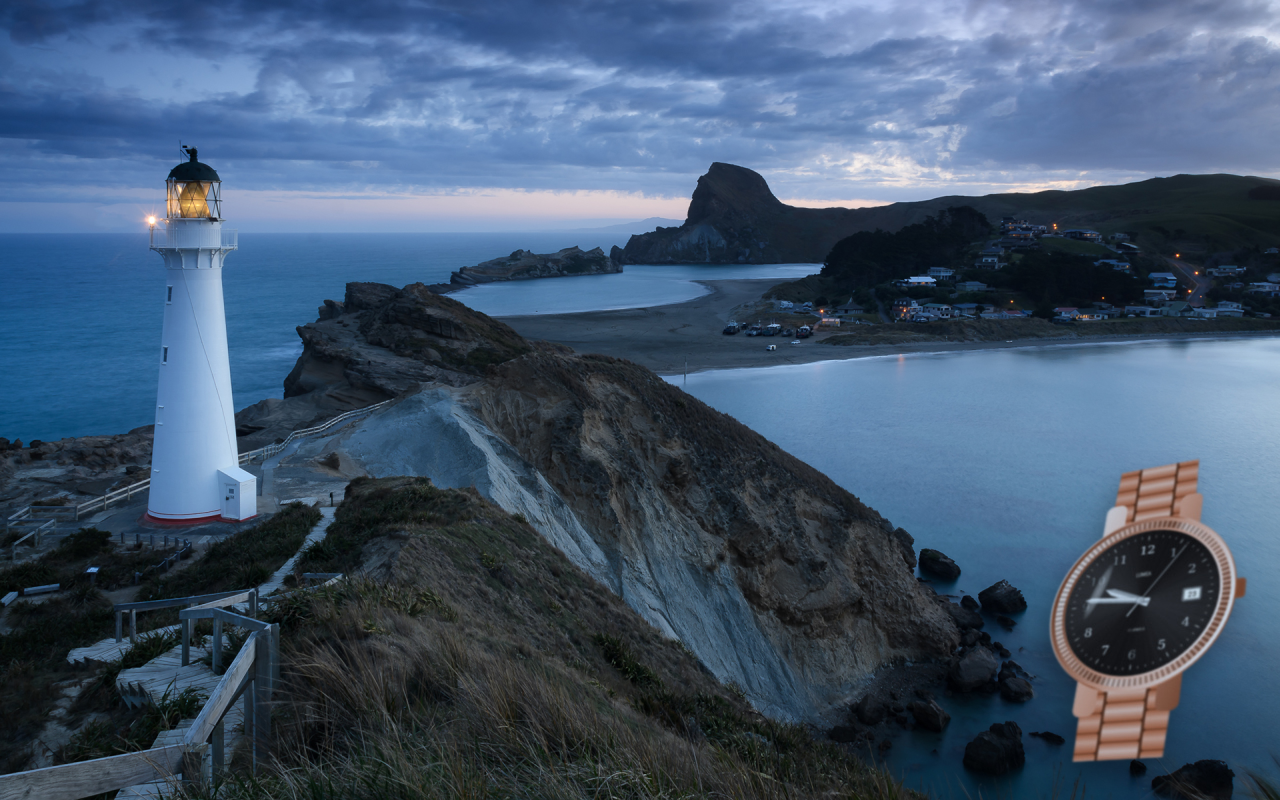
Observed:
{"hour": 9, "minute": 46, "second": 6}
